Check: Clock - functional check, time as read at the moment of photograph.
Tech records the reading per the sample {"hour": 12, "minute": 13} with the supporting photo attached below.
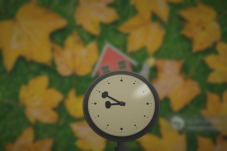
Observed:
{"hour": 8, "minute": 50}
